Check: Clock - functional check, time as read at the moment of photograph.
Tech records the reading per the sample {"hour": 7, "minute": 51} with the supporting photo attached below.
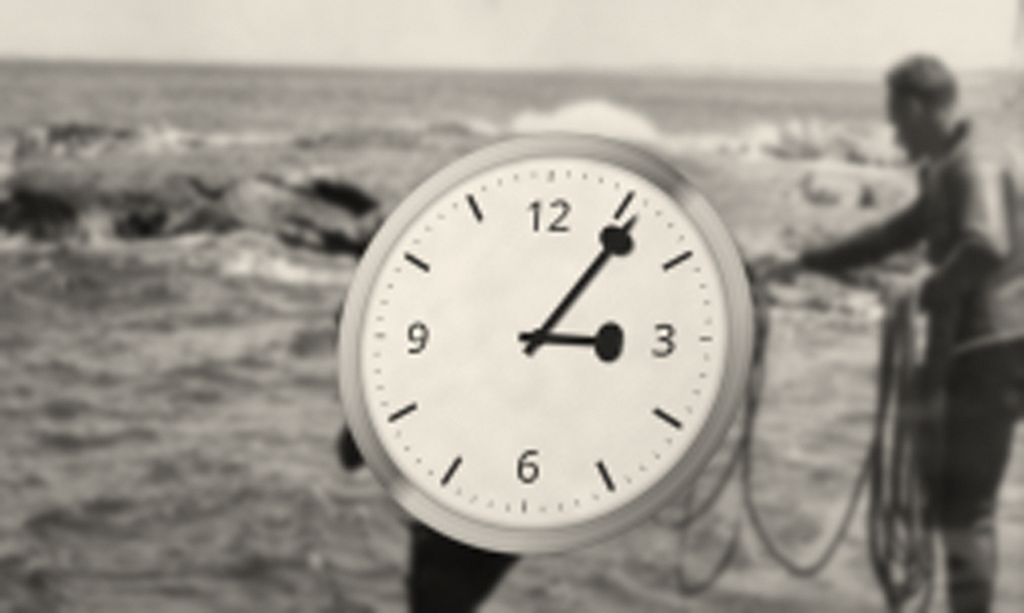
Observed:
{"hour": 3, "minute": 6}
